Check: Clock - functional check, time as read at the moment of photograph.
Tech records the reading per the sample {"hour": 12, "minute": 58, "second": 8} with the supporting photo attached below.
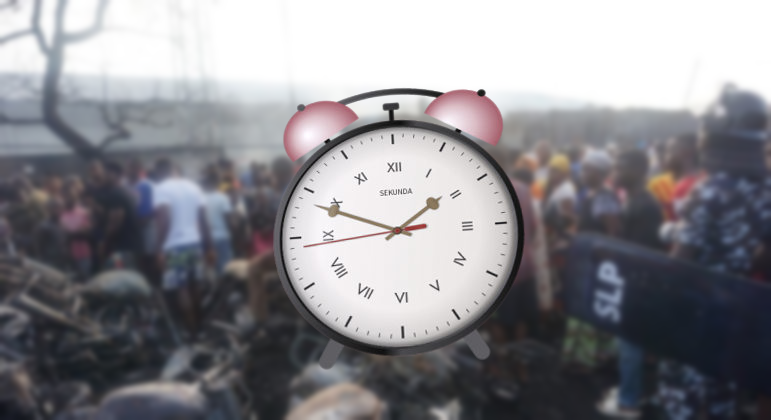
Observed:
{"hour": 1, "minute": 48, "second": 44}
